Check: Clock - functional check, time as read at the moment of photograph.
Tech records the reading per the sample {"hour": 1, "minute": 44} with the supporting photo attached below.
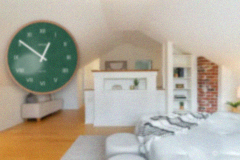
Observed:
{"hour": 12, "minute": 51}
